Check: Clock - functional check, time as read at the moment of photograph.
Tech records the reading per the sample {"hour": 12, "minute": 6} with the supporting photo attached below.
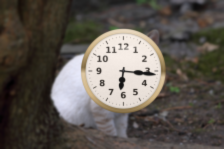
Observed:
{"hour": 6, "minute": 16}
